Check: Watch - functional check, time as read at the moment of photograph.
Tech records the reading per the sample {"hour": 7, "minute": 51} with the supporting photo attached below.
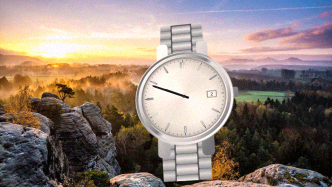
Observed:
{"hour": 9, "minute": 49}
